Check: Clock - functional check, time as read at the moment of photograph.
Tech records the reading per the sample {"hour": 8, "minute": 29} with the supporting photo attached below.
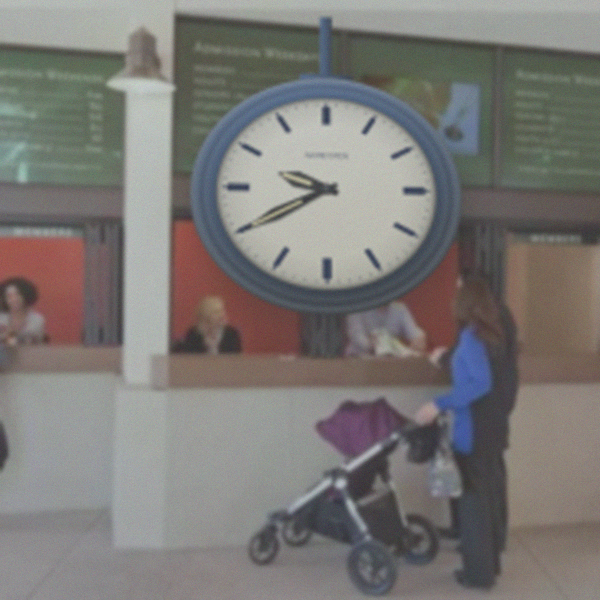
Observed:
{"hour": 9, "minute": 40}
